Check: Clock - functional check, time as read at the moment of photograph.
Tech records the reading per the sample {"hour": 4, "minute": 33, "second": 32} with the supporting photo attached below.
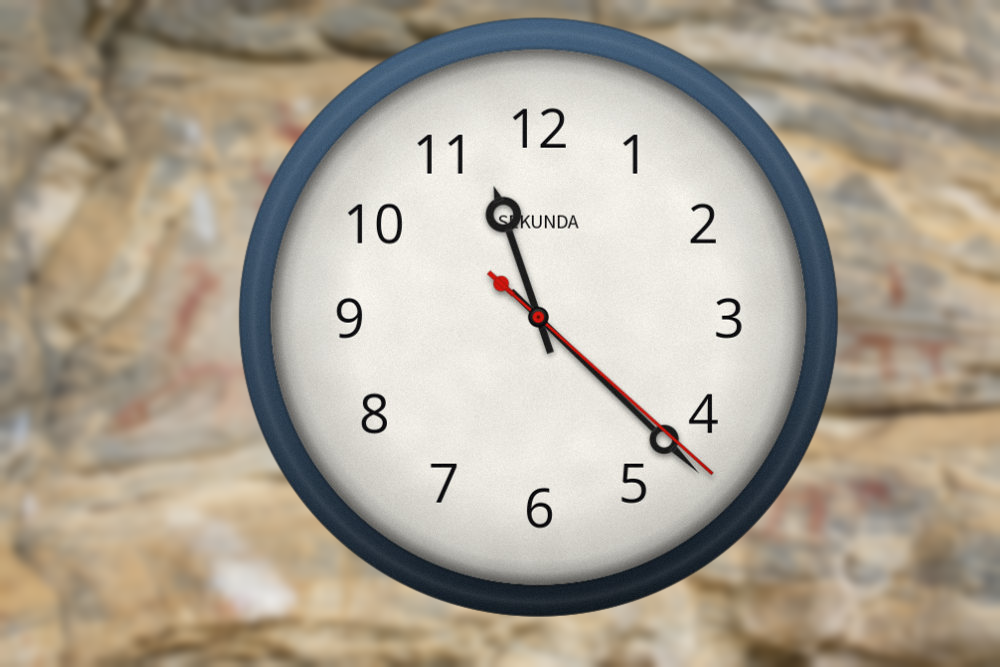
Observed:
{"hour": 11, "minute": 22, "second": 22}
